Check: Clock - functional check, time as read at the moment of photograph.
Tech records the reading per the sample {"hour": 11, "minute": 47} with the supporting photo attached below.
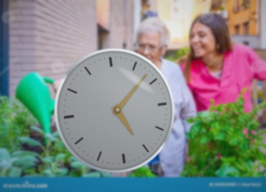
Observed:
{"hour": 5, "minute": 8}
